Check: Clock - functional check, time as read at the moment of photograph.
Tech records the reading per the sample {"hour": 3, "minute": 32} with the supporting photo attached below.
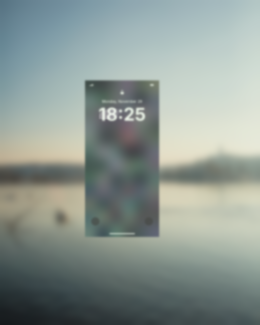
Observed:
{"hour": 18, "minute": 25}
